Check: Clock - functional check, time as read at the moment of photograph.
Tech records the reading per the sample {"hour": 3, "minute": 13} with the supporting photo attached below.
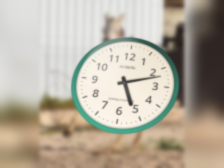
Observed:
{"hour": 5, "minute": 12}
